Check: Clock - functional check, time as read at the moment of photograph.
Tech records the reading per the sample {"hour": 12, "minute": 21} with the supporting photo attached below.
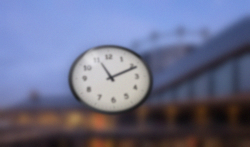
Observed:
{"hour": 11, "minute": 11}
